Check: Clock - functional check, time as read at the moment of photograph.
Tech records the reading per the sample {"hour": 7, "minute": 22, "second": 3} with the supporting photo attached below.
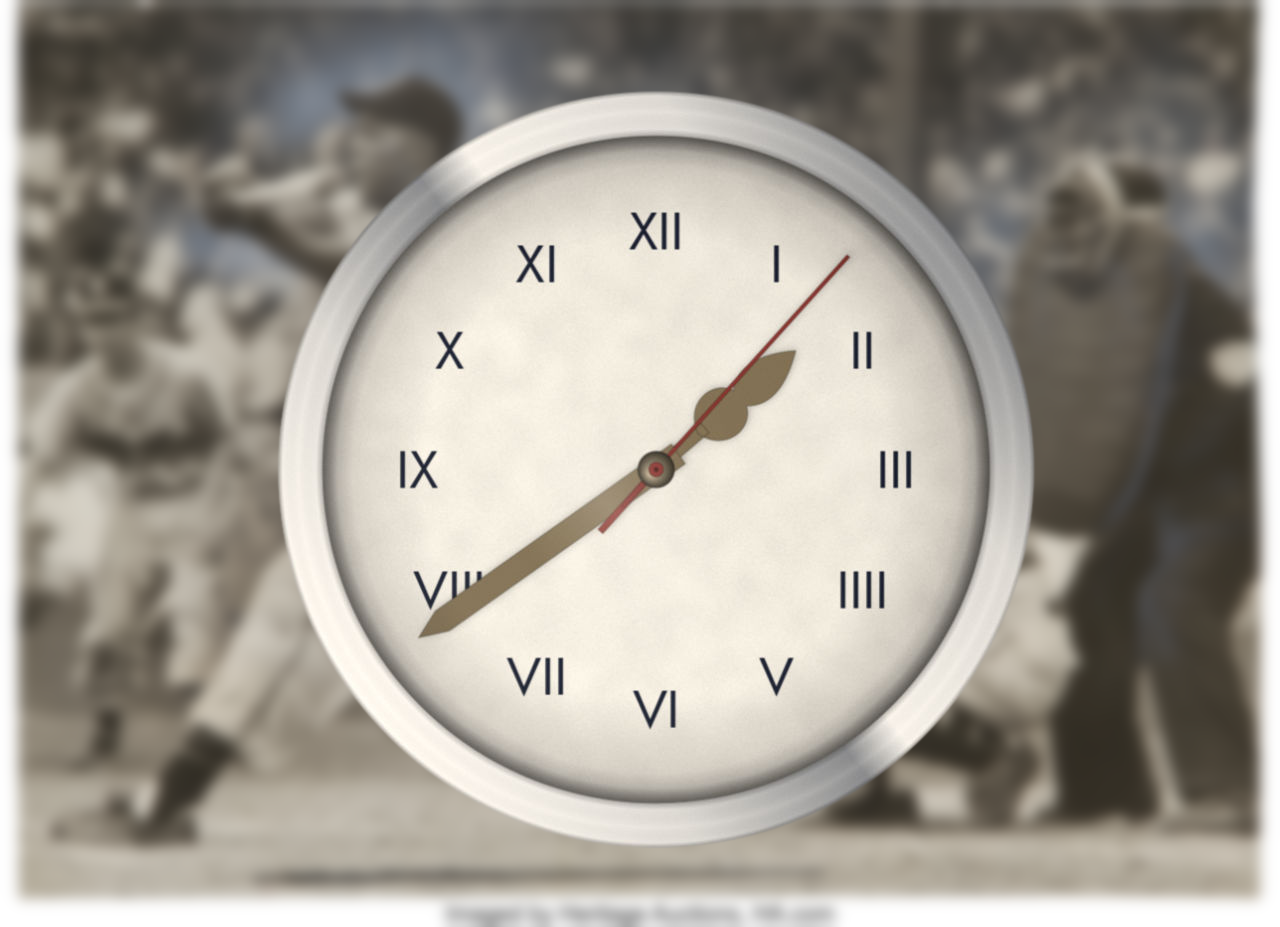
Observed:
{"hour": 1, "minute": 39, "second": 7}
